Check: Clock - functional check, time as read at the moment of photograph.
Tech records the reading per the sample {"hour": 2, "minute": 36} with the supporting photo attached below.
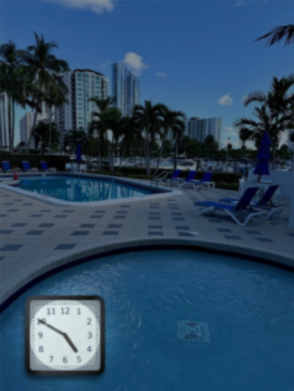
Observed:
{"hour": 4, "minute": 50}
